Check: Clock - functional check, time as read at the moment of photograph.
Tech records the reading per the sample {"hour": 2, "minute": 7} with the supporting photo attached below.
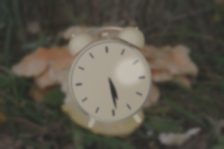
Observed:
{"hour": 5, "minute": 29}
